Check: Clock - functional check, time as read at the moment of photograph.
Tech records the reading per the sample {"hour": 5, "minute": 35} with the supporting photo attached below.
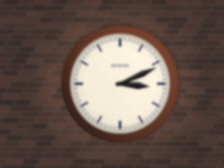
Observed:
{"hour": 3, "minute": 11}
